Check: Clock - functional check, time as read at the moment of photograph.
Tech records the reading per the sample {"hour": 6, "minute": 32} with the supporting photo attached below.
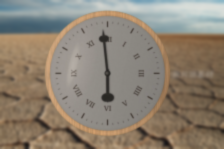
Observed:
{"hour": 5, "minute": 59}
